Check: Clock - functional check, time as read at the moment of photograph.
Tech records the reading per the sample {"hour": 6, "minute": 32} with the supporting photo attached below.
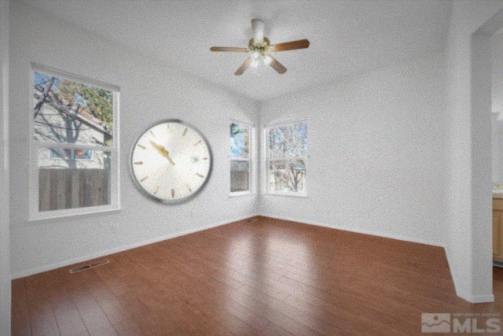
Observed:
{"hour": 10, "minute": 53}
